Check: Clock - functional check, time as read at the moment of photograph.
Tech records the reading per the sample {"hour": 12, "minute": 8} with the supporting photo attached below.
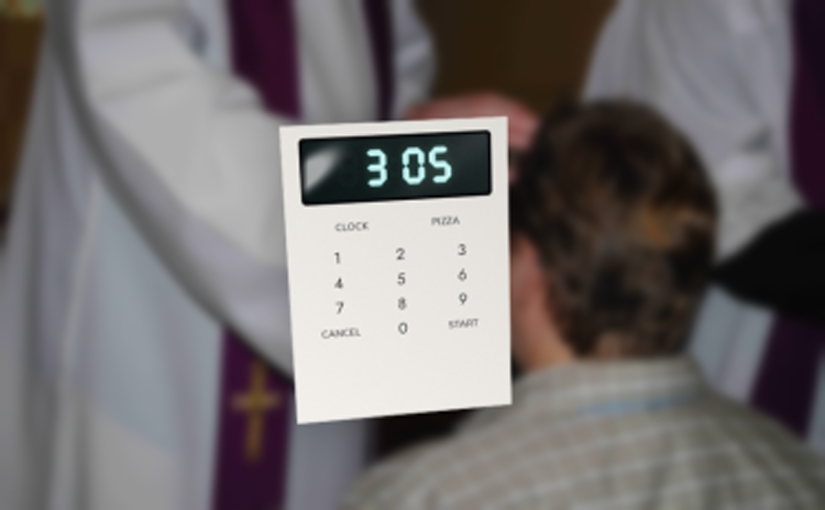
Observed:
{"hour": 3, "minute": 5}
